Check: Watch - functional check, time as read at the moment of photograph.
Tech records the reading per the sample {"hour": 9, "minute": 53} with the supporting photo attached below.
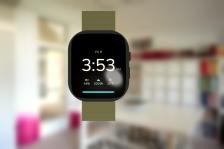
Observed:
{"hour": 3, "minute": 53}
